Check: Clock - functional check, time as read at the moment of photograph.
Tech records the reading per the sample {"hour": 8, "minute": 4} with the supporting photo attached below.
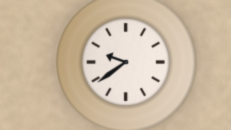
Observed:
{"hour": 9, "minute": 39}
